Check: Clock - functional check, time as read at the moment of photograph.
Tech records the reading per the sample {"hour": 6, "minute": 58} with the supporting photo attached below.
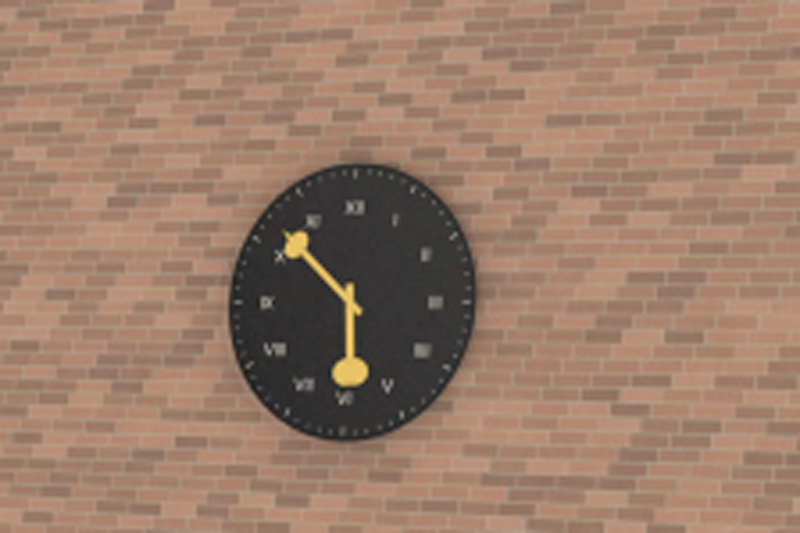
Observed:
{"hour": 5, "minute": 52}
